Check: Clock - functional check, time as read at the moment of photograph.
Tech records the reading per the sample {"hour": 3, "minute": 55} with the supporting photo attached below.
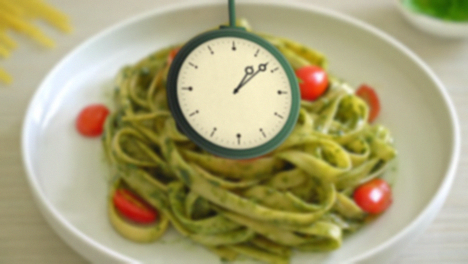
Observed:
{"hour": 1, "minute": 8}
